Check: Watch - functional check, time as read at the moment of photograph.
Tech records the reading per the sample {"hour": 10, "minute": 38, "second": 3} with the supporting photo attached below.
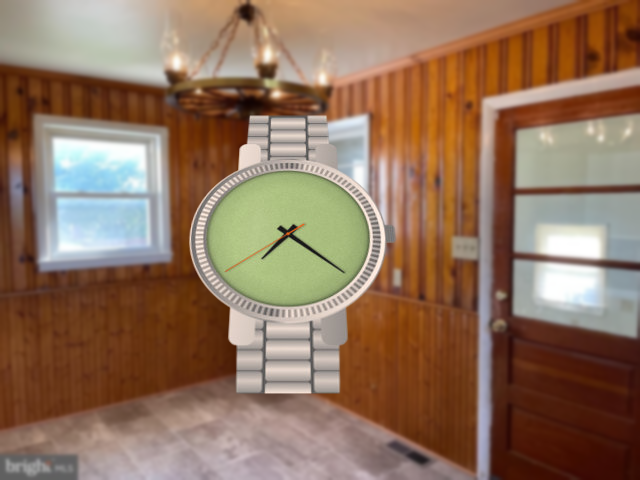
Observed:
{"hour": 7, "minute": 21, "second": 39}
